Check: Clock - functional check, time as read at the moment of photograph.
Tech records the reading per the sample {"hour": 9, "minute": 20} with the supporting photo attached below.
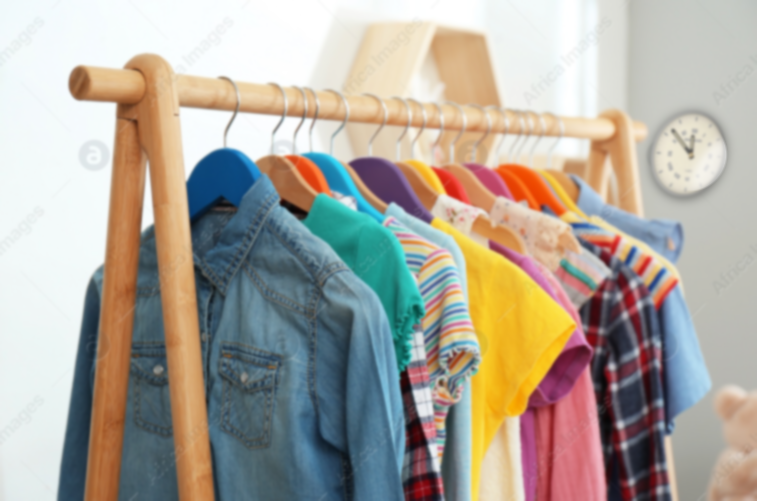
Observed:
{"hour": 11, "minute": 52}
